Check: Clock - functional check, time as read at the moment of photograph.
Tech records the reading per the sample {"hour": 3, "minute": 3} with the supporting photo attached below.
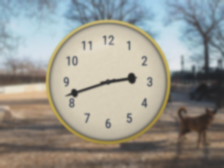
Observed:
{"hour": 2, "minute": 42}
